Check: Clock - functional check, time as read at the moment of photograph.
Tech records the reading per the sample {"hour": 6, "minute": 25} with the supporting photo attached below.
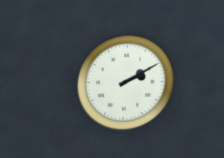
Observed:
{"hour": 2, "minute": 10}
